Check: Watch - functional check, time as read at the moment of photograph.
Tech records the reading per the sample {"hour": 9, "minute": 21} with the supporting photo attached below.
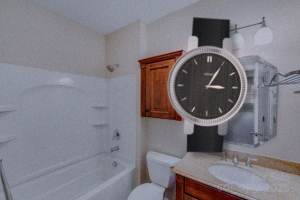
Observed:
{"hour": 3, "minute": 5}
